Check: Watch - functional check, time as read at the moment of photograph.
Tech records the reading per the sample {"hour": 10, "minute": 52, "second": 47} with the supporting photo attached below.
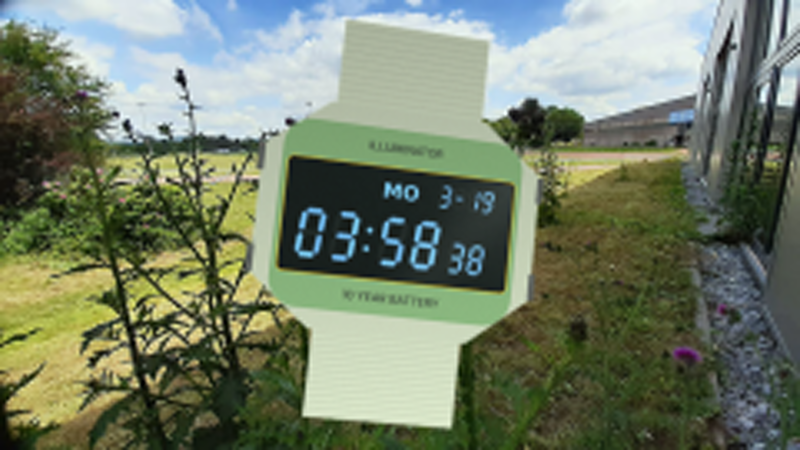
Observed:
{"hour": 3, "minute": 58, "second": 38}
